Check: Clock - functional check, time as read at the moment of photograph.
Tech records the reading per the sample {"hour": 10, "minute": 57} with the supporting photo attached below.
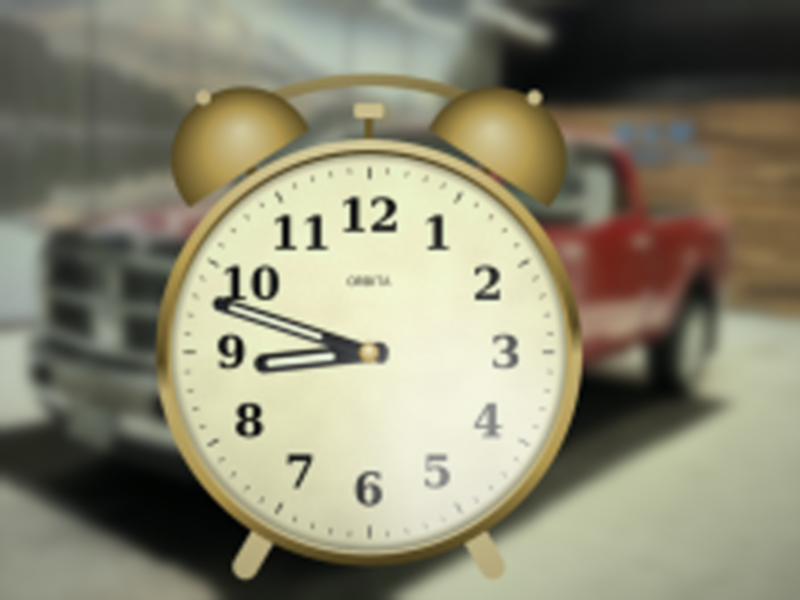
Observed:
{"hour": 8, "minute": 48}
